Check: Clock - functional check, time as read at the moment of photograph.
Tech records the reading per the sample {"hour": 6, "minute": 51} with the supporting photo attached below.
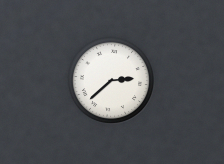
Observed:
{"hour": 2, "minute": 37}
